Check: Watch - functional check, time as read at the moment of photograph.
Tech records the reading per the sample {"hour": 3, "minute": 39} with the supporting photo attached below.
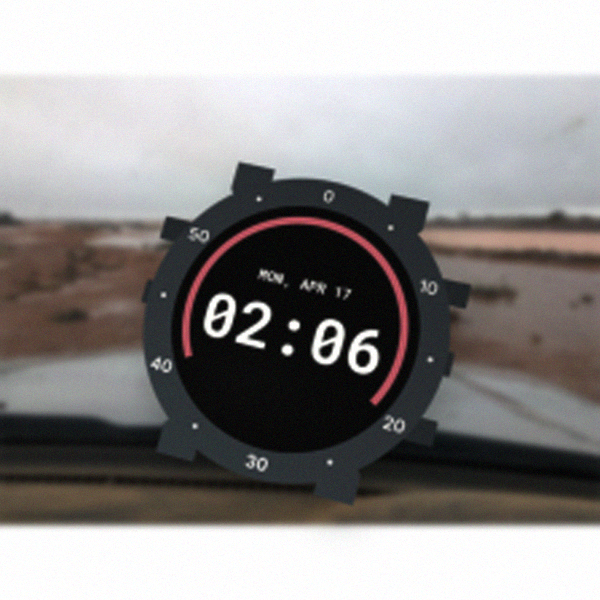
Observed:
{"hour": 2, "minute": 6}
